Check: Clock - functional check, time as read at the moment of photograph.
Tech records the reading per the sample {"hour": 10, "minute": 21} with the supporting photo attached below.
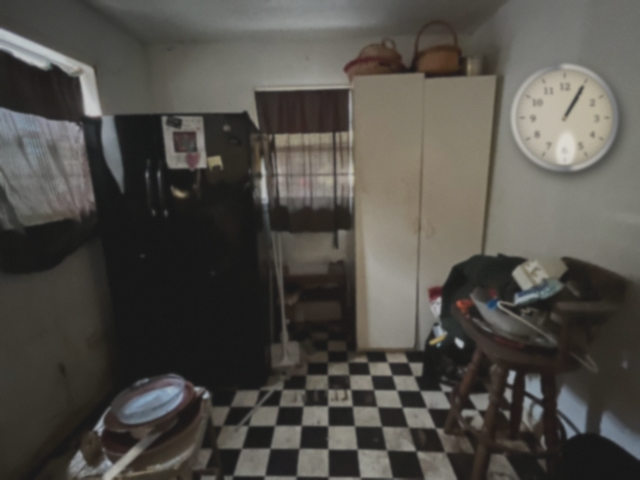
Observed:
{"hour": 1, "minute": 5}
